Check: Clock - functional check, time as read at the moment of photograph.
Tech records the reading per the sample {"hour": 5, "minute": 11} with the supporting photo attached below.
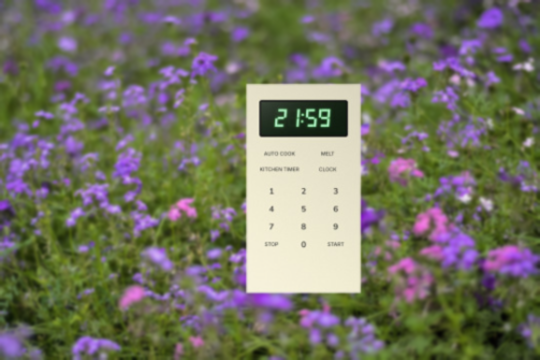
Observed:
{"hour": 21, "minute": 59}
